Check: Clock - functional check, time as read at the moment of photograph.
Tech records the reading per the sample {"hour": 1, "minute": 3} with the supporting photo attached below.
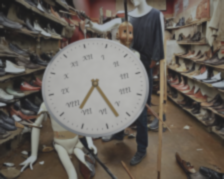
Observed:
{"hour": 7, "minute": 27}
